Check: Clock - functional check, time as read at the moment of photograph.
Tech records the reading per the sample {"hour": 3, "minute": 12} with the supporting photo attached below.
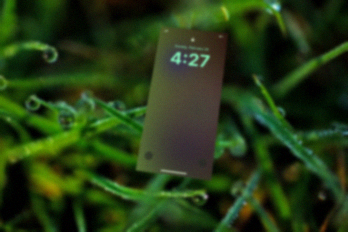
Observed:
{"hour": 4, "minute": 27}
